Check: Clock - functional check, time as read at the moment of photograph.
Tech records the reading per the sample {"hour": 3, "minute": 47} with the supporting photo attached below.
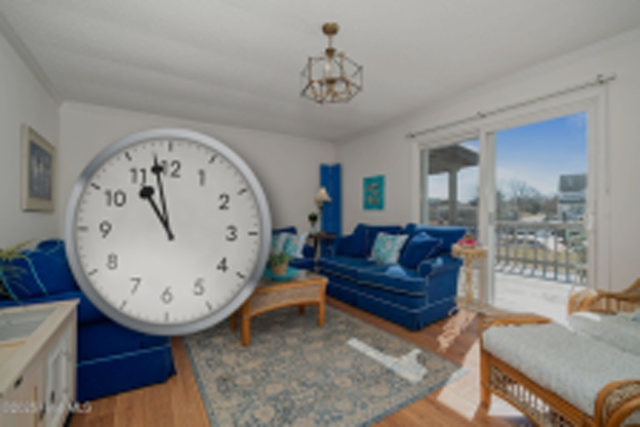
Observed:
{"hour": 10, "minute": 58}
